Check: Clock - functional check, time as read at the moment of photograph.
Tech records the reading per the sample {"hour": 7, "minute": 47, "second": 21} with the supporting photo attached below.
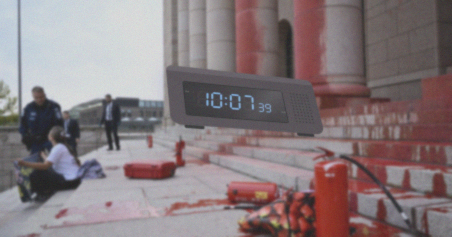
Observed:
{"hour": 10, "minute": 7, "second": 39}
